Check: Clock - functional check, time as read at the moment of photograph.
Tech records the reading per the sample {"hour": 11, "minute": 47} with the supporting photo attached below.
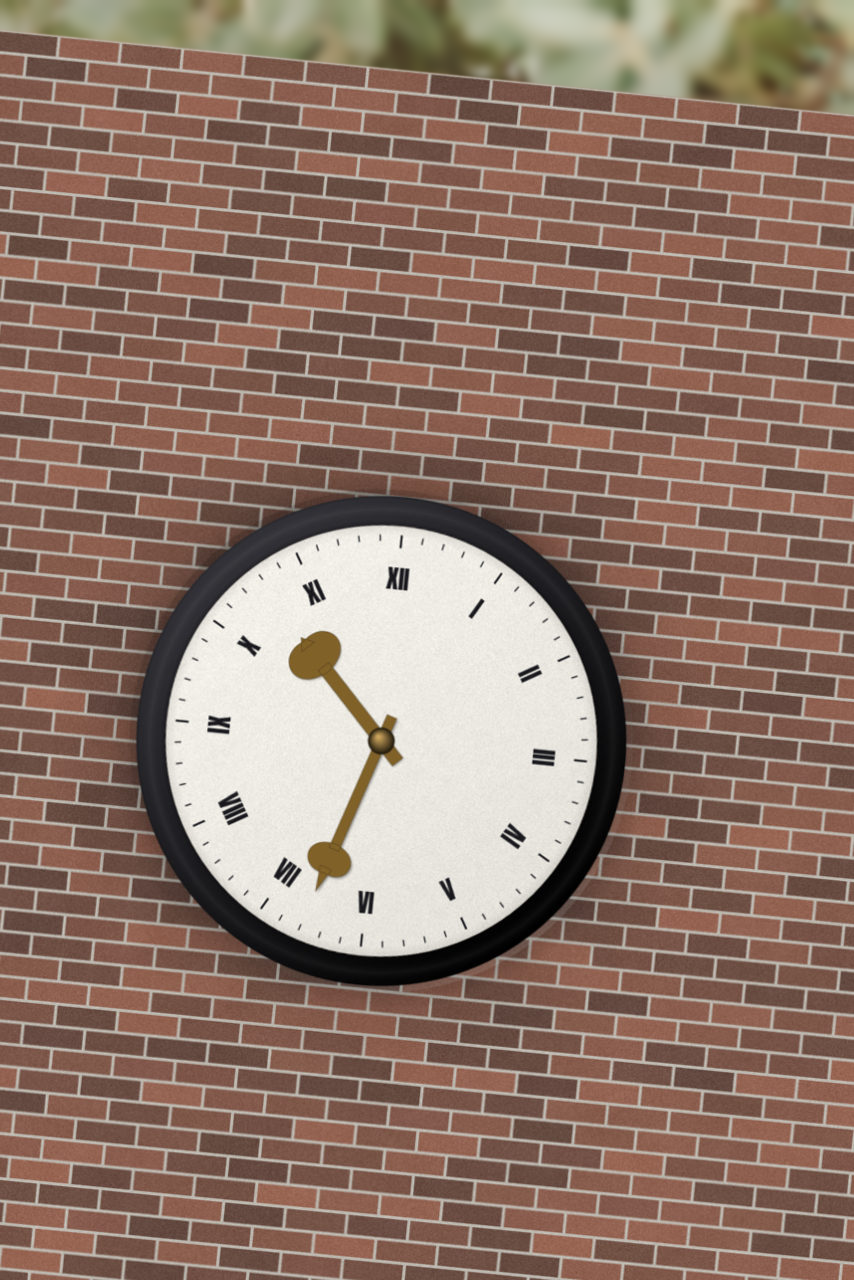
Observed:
{"hour": 10, "minute": 33}
